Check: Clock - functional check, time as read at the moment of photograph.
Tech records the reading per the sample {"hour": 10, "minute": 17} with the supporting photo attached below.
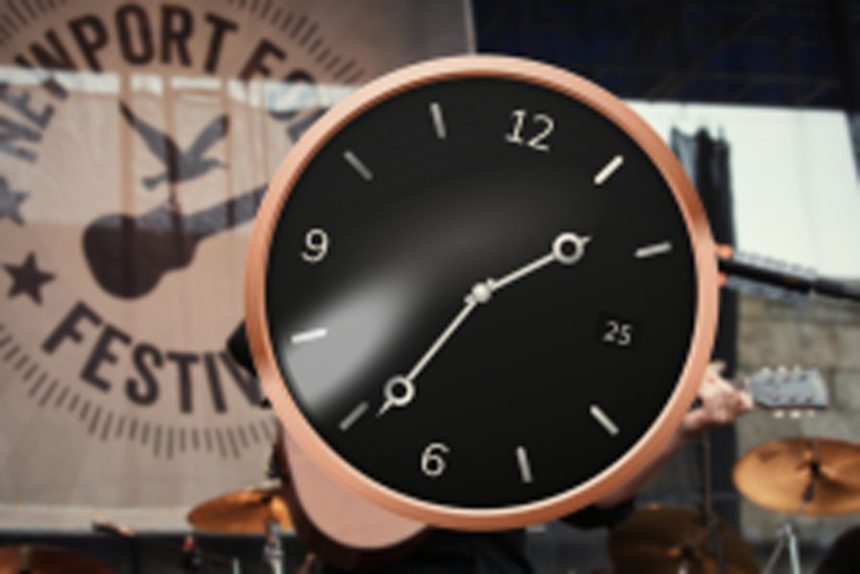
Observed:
{"hour": 1, "minute": 34}
